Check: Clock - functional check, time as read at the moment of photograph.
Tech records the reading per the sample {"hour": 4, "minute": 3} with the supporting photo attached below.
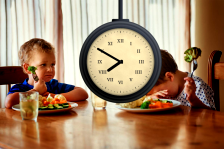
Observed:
{"hour": 7, "minute": 50}
